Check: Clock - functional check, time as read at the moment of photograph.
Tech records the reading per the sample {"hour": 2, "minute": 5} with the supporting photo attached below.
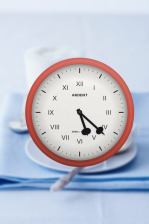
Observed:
{"hour": 5, "minute": 22}
